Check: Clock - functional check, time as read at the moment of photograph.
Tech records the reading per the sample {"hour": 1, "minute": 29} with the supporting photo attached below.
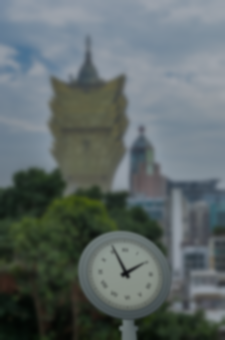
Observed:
{"hour": 1, "minute": 56}
